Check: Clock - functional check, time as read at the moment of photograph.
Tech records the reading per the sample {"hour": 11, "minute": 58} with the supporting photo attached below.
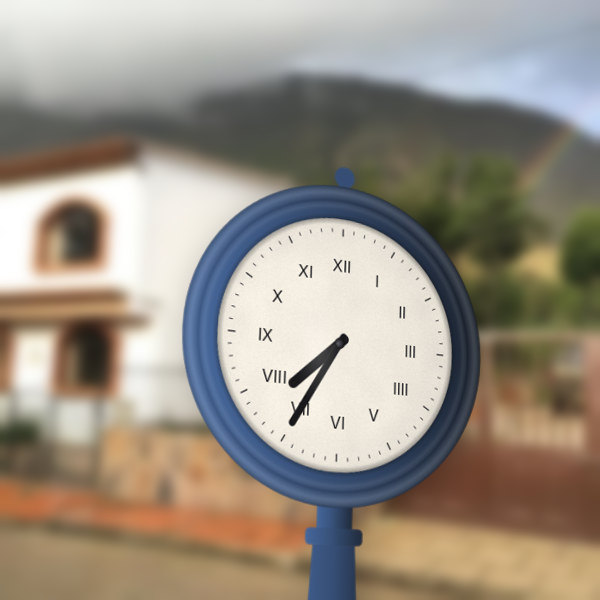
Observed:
{"hour": 7, "minute": 35}
